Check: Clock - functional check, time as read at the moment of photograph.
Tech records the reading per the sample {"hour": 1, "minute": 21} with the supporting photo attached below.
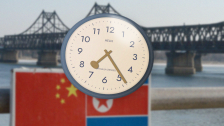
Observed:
{"hour": 7, "minute": 24}
